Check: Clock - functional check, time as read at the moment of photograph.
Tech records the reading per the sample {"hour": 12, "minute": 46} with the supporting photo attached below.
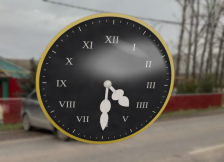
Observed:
{"hour": 4, "minute": 30}
